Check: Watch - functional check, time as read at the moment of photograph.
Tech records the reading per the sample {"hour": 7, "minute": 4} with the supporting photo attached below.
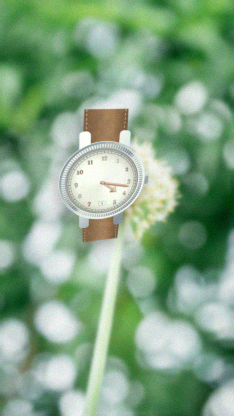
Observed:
{"hour": 4, "minute": 17}
